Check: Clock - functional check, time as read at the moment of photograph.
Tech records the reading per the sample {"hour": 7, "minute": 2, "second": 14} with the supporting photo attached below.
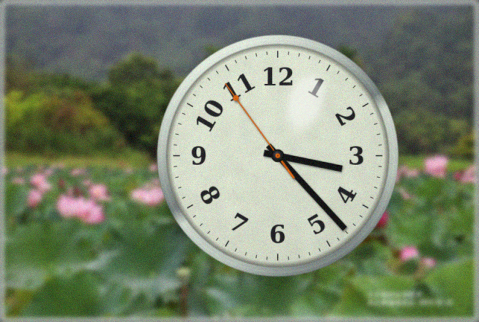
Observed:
{"hour": 3, "minute": 22, "second": 54}
